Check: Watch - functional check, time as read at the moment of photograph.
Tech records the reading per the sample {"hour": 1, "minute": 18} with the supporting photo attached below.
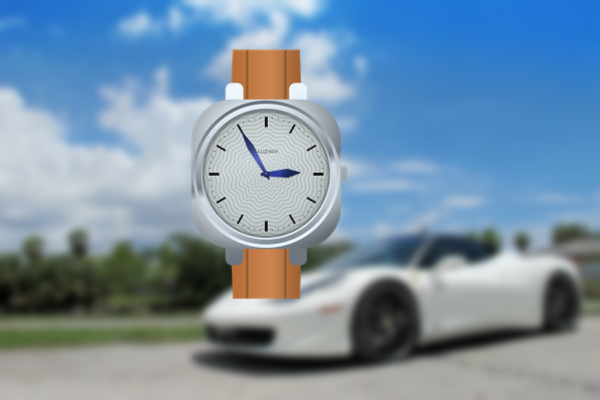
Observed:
{"hour": 2, "minute": 55}
